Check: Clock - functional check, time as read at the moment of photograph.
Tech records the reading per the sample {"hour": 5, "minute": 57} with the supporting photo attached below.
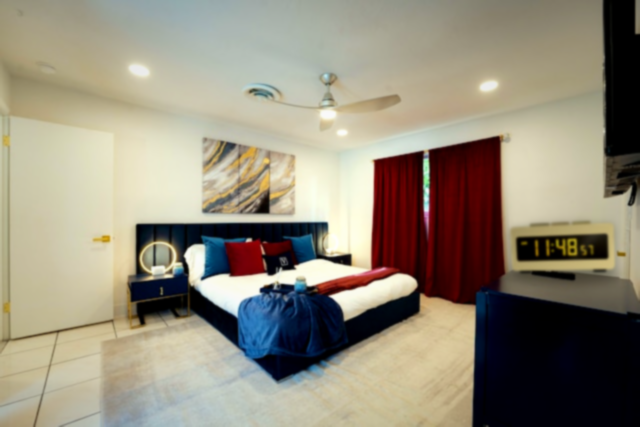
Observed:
{"hour": 11, "minute": 48}
